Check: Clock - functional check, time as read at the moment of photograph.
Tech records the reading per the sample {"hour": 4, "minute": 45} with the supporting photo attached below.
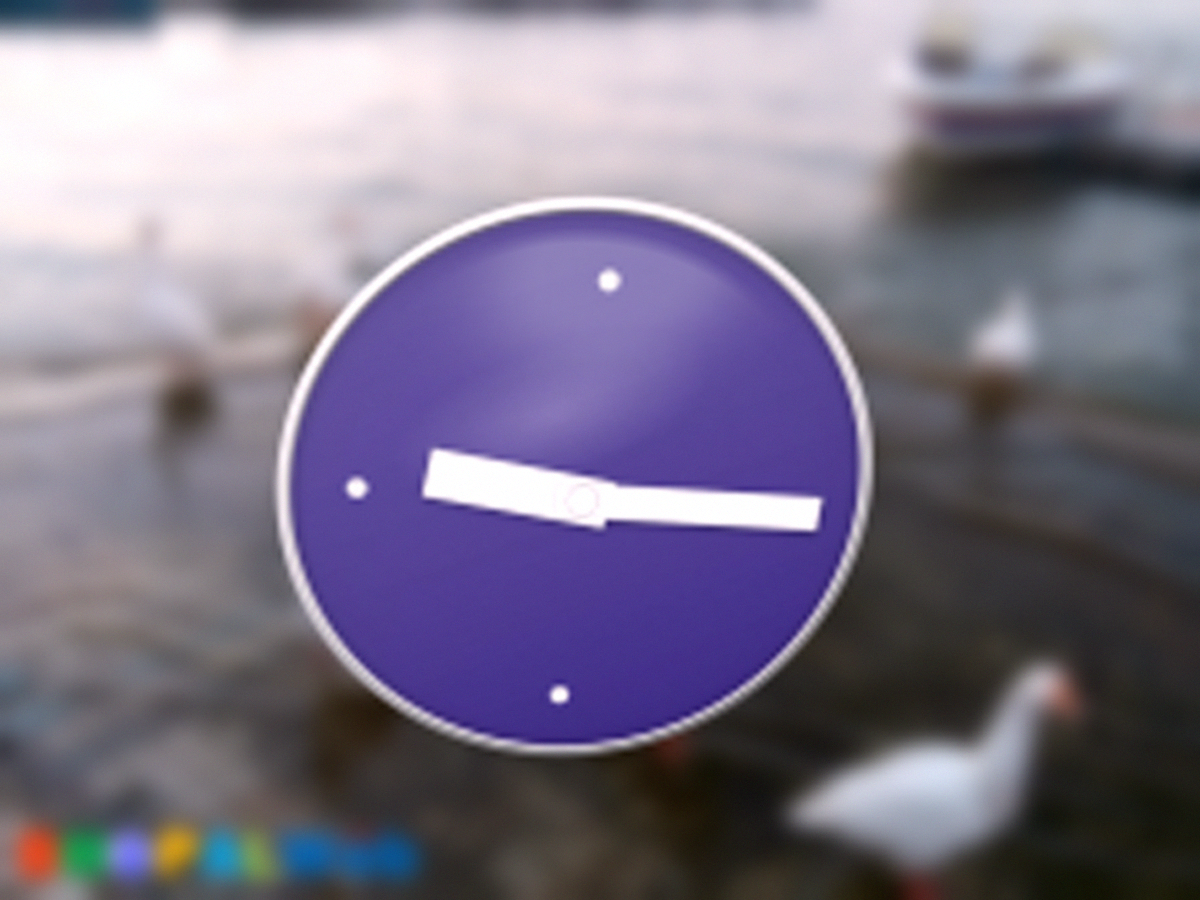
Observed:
{"hour": 9, "minute": 15}
